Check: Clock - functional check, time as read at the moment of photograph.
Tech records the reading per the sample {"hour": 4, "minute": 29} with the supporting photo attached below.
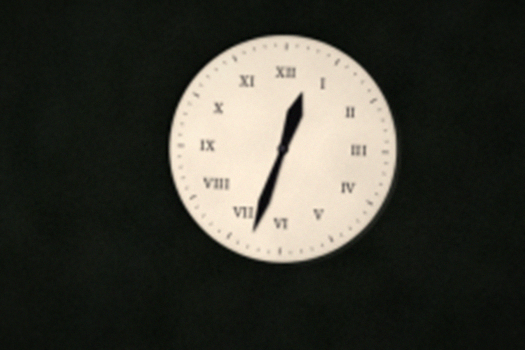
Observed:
{"hour": 12, "minute": 33}
